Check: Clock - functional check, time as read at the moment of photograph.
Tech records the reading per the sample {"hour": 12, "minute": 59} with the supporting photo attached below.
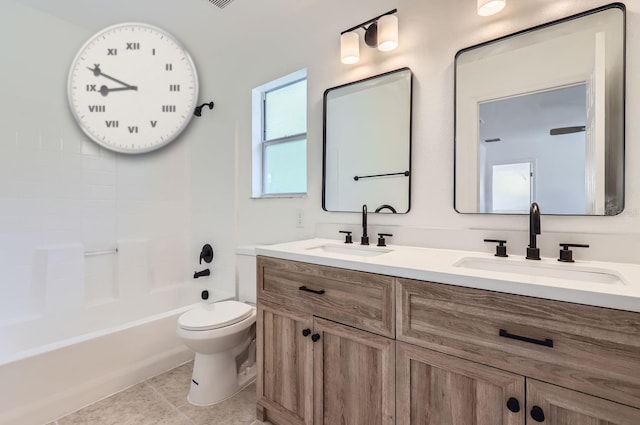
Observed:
{"hour": 8, "minute": 49}
